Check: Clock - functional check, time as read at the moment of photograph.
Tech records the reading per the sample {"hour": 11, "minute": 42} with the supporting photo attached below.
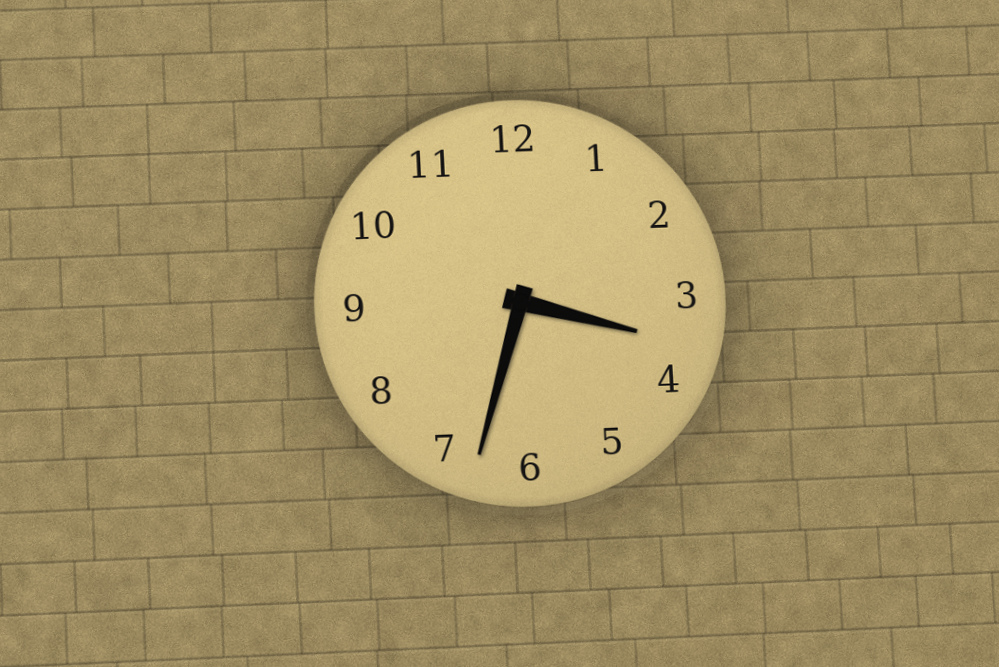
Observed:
{"hour": 3, "minute": 33}
